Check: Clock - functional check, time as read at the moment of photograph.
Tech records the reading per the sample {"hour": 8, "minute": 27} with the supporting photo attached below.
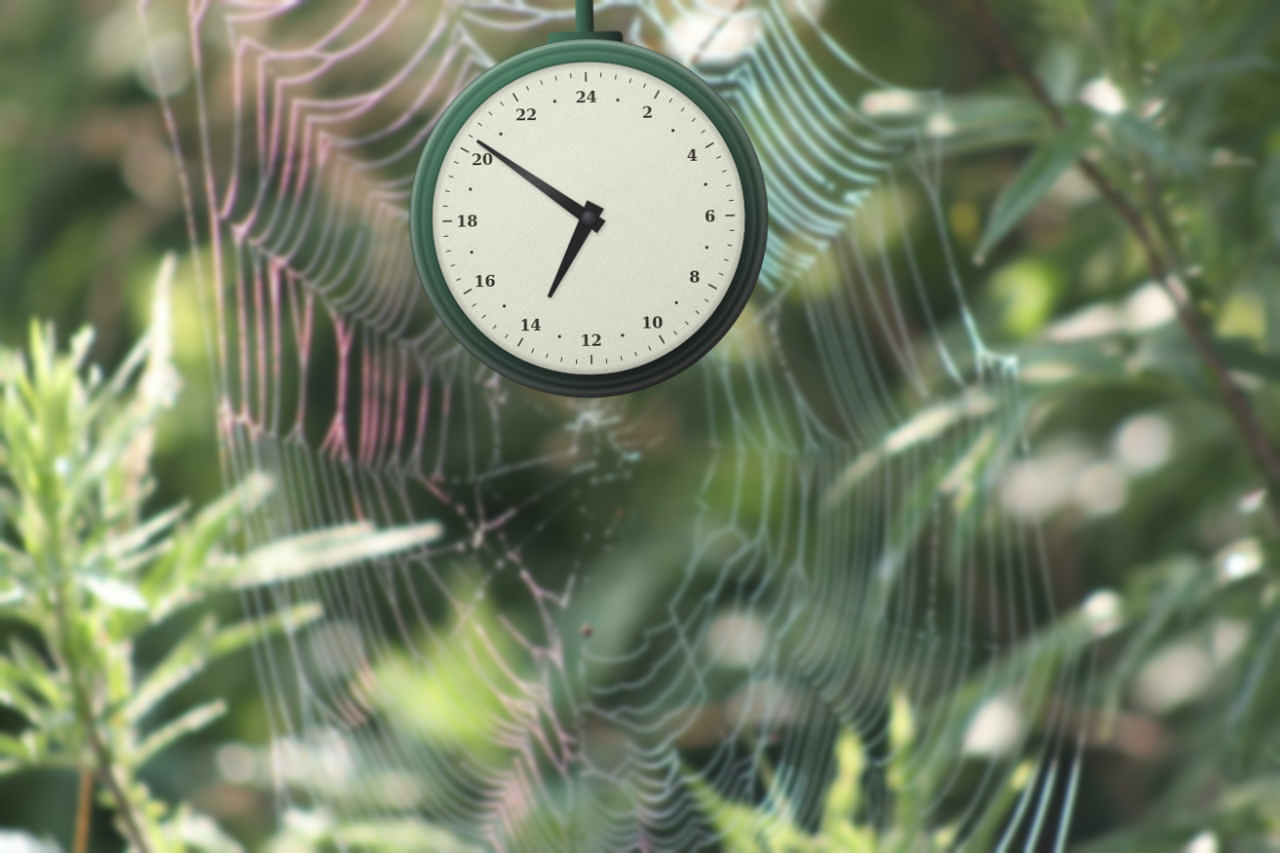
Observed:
{"hour": 13, "minute": 51}
